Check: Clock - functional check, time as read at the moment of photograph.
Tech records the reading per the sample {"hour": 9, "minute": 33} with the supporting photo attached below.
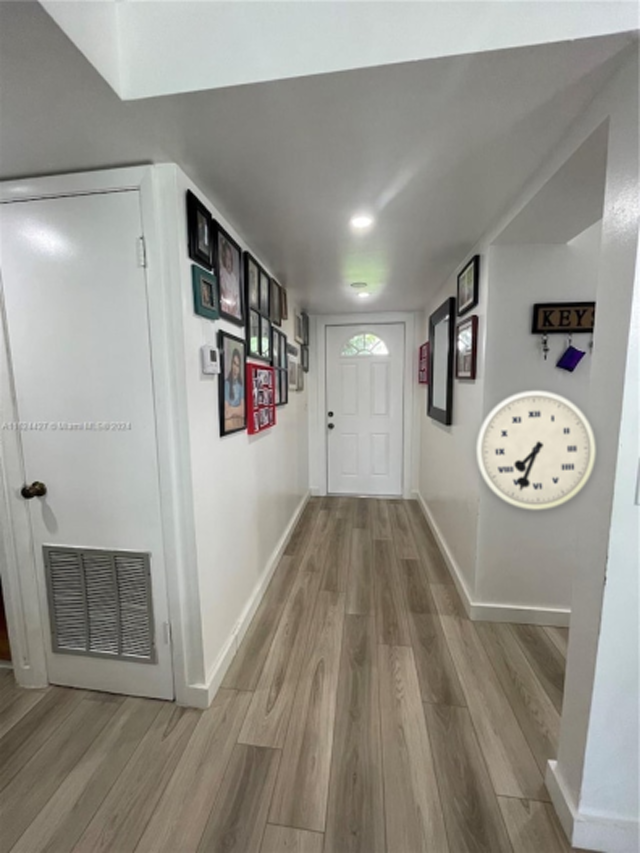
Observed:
{"hour": 7, "minute": 34}
